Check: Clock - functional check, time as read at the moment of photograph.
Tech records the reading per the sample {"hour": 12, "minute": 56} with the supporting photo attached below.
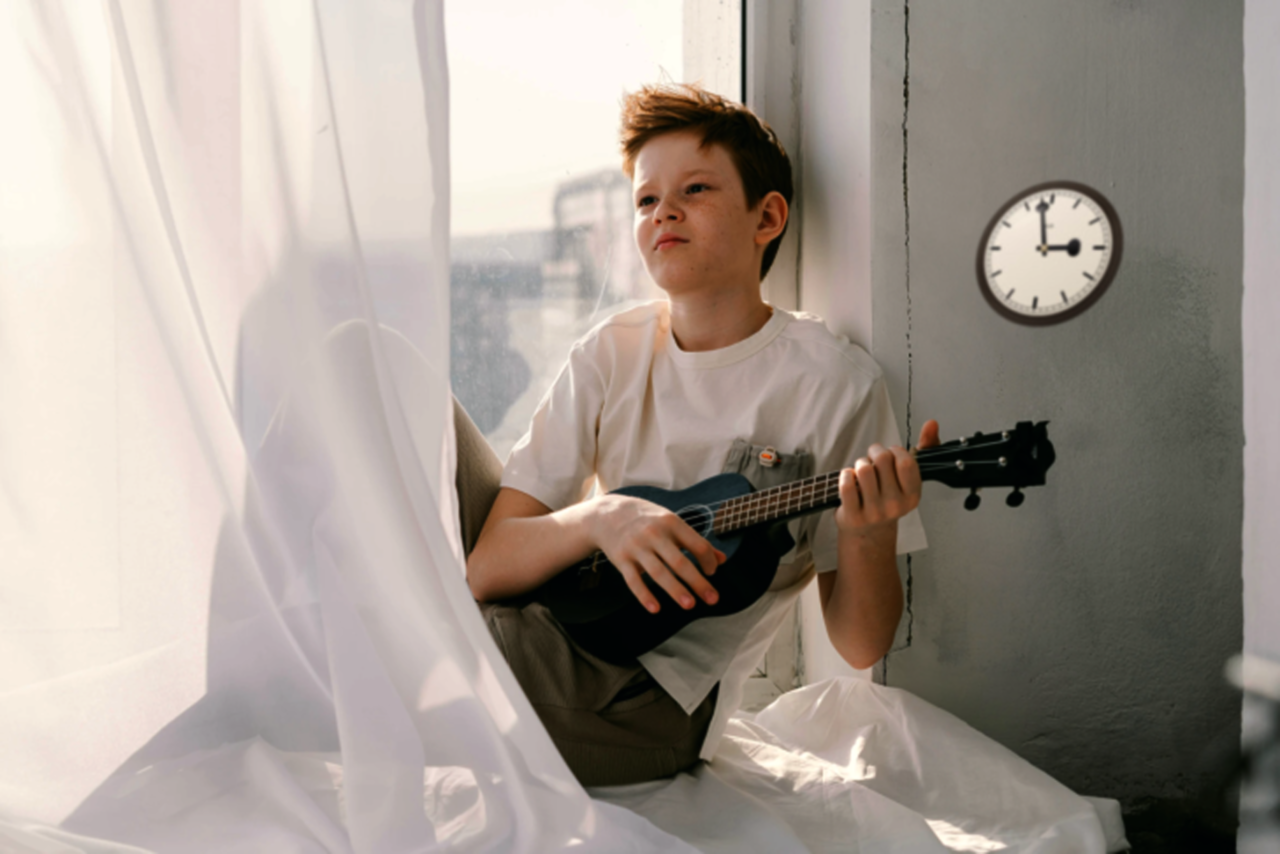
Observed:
{"hour": 2, "minute": 58}
